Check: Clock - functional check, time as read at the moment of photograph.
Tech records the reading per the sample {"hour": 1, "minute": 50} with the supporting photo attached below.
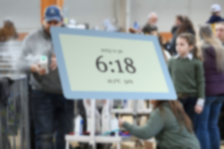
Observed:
{"hour": 6, "minute": 18}
